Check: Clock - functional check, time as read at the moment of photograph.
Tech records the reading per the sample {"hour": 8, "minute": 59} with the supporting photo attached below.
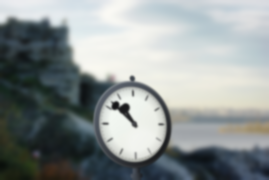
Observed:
{"hour": 10, "minute": 52}
